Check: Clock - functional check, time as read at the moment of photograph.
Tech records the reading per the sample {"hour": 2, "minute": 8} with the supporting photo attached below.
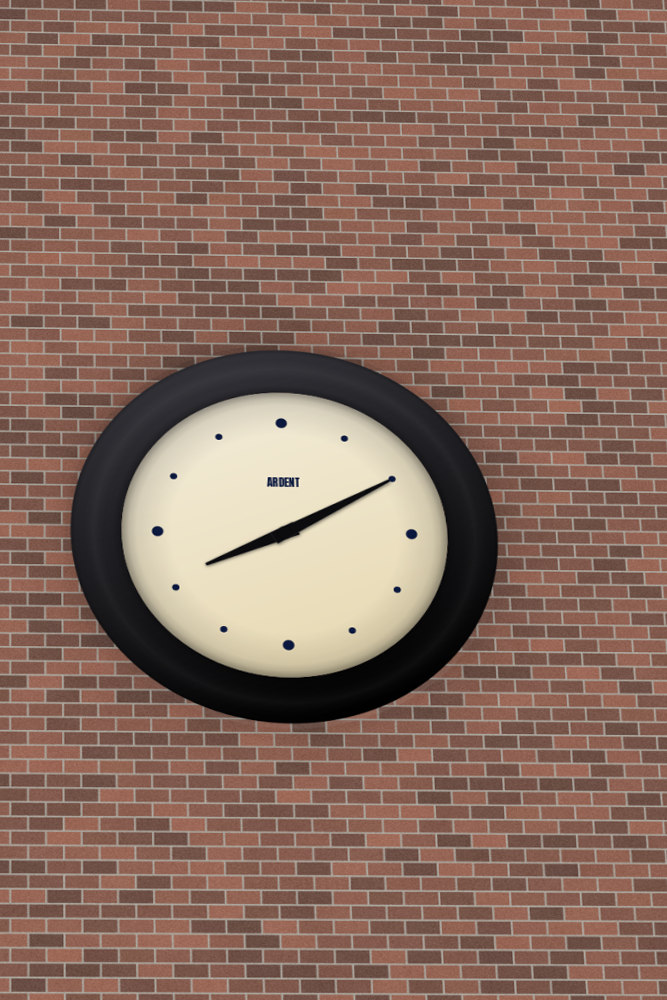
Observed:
{"hour": 8, "minute": 10}
